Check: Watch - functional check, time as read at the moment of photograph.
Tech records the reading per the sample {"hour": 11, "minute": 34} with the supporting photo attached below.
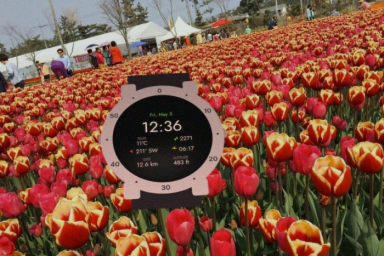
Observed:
{"hour": 12, "minute": 36}
